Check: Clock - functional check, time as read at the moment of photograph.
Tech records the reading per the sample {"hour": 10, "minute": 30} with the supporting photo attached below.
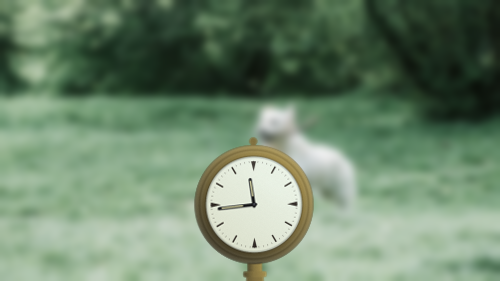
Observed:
{"hour": 11, "minute": 44}
